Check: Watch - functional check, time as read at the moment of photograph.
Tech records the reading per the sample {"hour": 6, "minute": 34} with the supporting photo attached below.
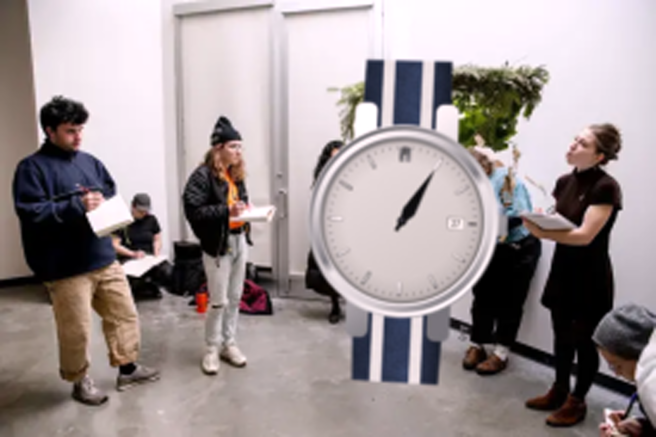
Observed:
{"hour": 1, "minute": 5}
